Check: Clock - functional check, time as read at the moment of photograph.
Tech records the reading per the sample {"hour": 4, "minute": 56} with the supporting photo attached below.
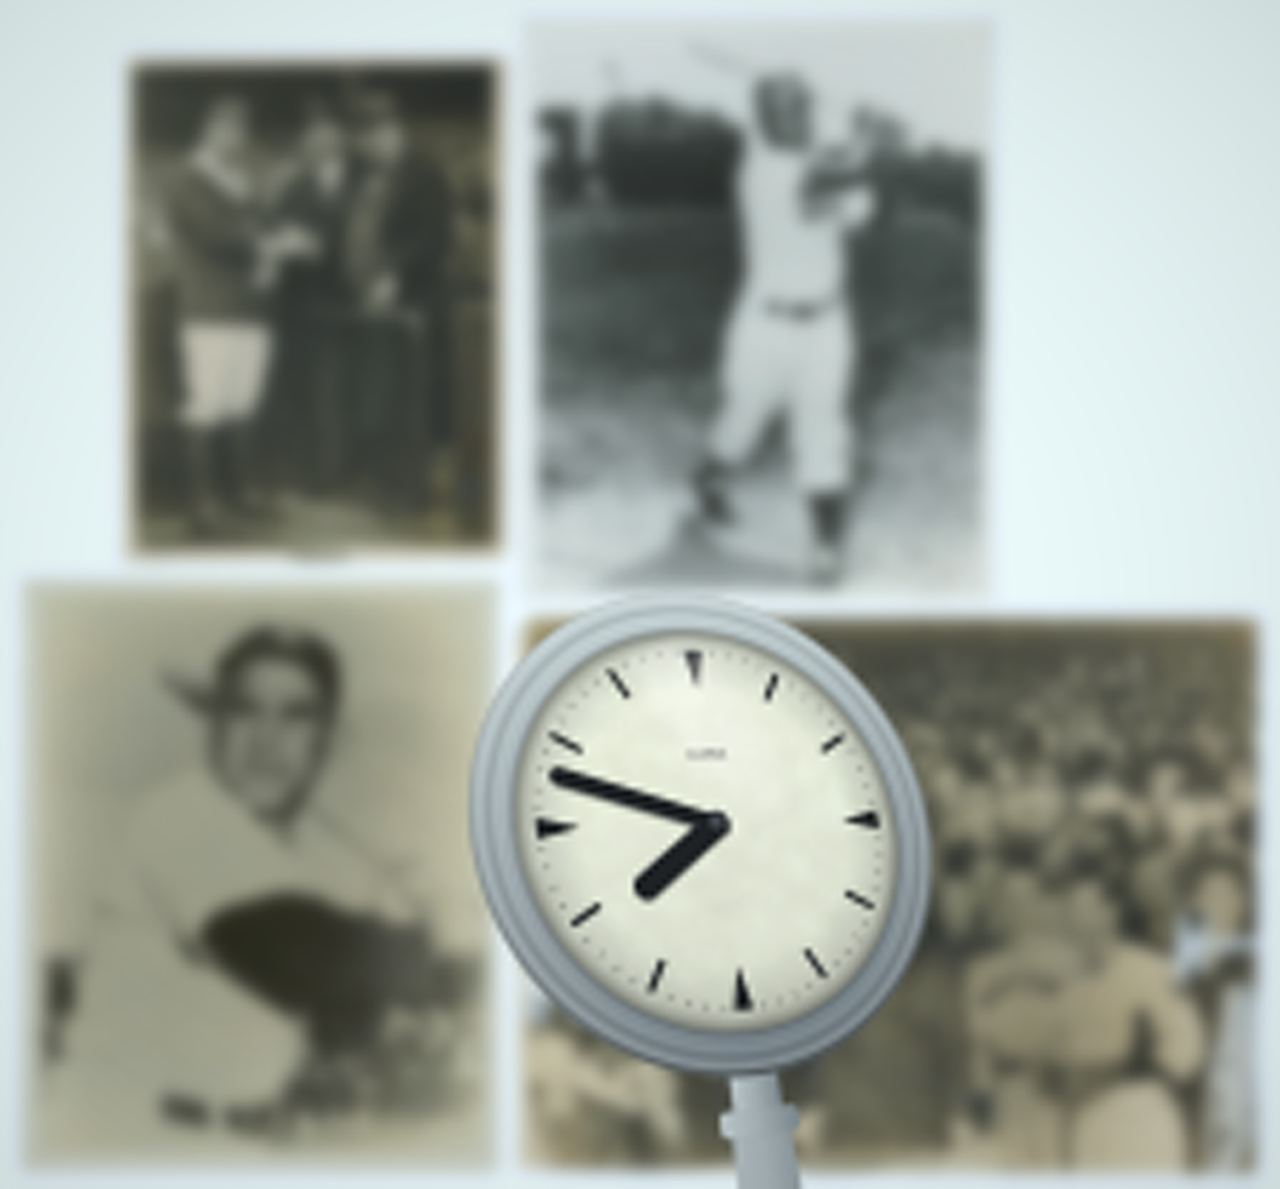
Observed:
{"hour": 7, "minute": 48}
